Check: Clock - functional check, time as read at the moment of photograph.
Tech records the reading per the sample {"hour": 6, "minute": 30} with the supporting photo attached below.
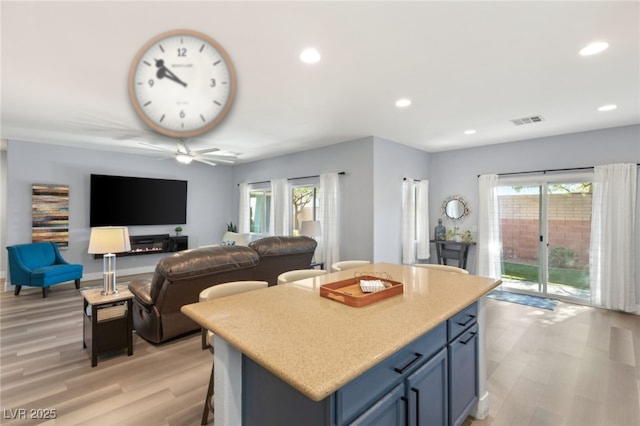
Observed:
{"hour": 9, "minute": 52}
